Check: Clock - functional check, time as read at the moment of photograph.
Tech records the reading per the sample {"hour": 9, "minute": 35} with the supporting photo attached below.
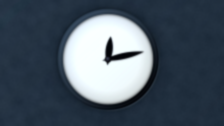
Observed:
{"hour": 12, "minute": 13}
